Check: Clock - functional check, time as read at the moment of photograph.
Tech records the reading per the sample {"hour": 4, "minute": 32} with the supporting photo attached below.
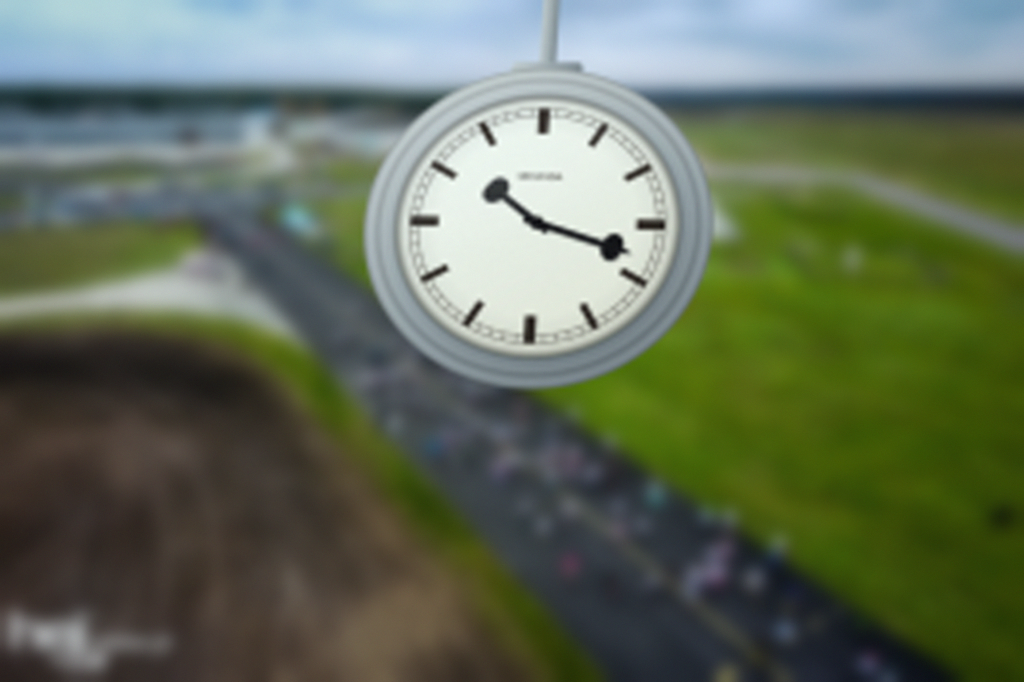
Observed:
{"hour": 10, "minute": 18}
